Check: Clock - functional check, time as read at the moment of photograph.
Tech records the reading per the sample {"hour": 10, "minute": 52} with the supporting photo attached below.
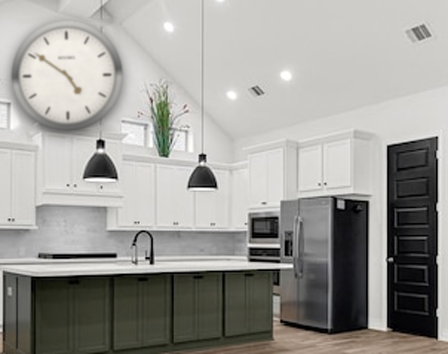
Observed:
{"hour": 4, "minute": 51}
